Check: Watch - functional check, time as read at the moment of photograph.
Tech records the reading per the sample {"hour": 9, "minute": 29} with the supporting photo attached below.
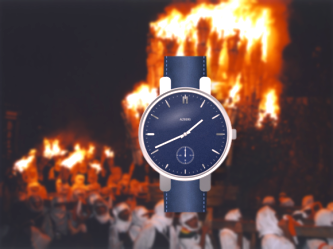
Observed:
{"hour": 1, "minute": 41}
